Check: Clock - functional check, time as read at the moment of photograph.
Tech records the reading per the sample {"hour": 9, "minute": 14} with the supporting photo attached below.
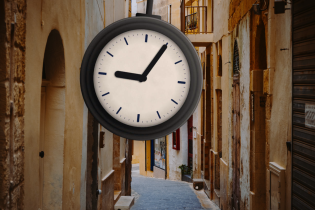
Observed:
{"hour": 9, "minute": 5}
